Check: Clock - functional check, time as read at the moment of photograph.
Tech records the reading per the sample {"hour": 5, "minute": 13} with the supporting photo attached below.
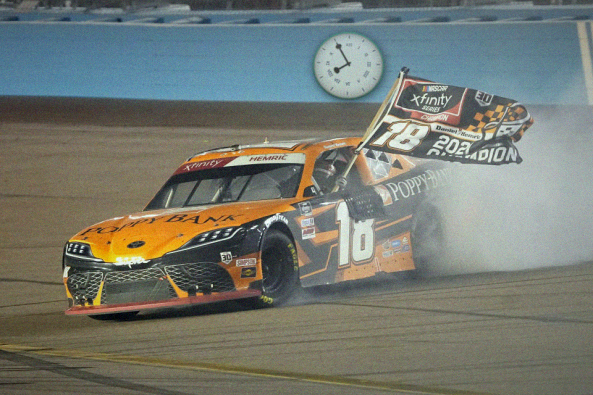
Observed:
{"hour": 7, "minute": 55}
